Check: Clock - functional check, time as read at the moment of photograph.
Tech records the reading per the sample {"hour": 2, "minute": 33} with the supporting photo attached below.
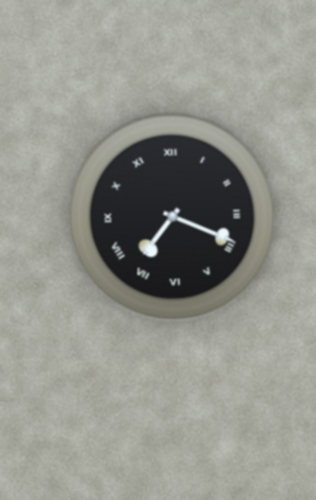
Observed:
{"hour": 7, "minute": 19}
